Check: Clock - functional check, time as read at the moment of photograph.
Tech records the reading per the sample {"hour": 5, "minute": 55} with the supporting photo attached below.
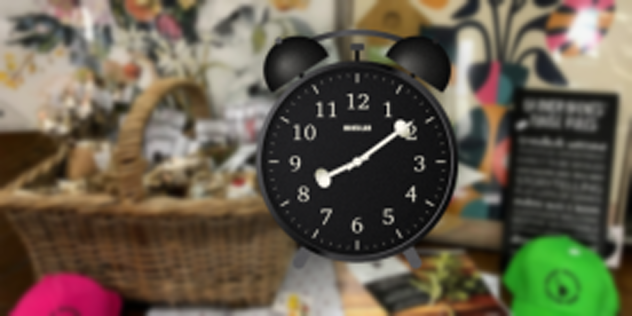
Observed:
{"hour": 8, "minute": 9}
